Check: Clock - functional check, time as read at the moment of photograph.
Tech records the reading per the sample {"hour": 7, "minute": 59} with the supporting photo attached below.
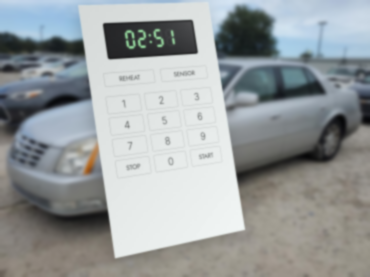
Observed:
{"hour": 2, "minute": 51}
